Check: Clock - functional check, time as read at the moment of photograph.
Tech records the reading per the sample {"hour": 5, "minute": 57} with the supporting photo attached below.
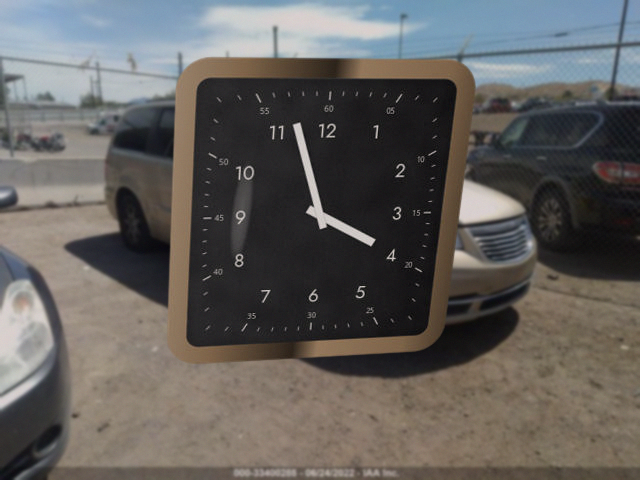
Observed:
{"hour": 3, "minute": 57}
